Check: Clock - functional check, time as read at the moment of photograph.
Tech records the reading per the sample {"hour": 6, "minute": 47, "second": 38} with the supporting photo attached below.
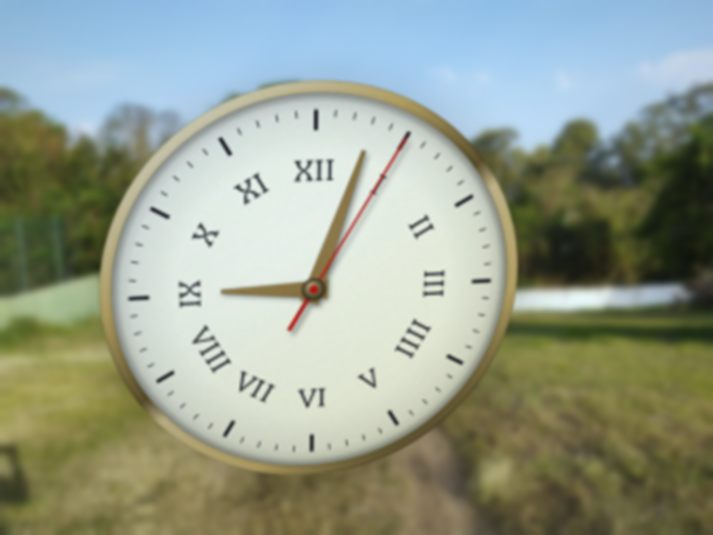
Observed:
{"hour": 9, "minute": 3, "second": 5}
